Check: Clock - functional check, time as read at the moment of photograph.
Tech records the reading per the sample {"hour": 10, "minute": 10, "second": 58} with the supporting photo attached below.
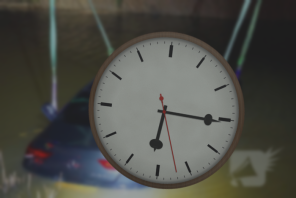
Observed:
{"hour": 6, "minute": 15, "second": 27}
